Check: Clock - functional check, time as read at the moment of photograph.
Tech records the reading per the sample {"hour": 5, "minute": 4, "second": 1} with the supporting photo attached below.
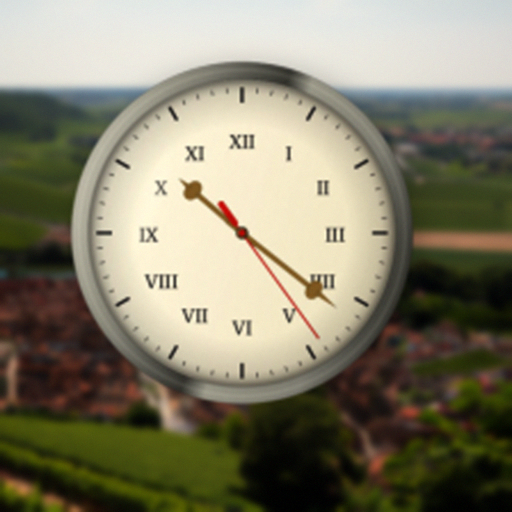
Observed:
{"hour": 10, "minute": 21, "second": 24}
